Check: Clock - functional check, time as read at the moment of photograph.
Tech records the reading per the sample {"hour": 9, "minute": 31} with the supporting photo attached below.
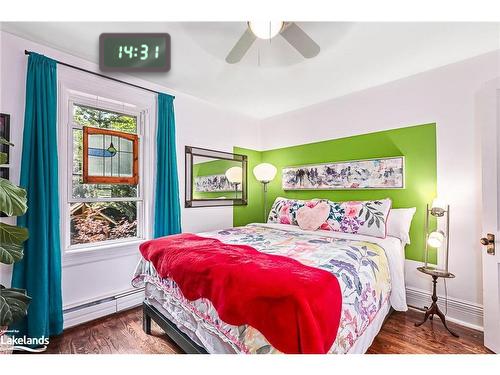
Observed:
{"hour": 14, "minute": 31}
